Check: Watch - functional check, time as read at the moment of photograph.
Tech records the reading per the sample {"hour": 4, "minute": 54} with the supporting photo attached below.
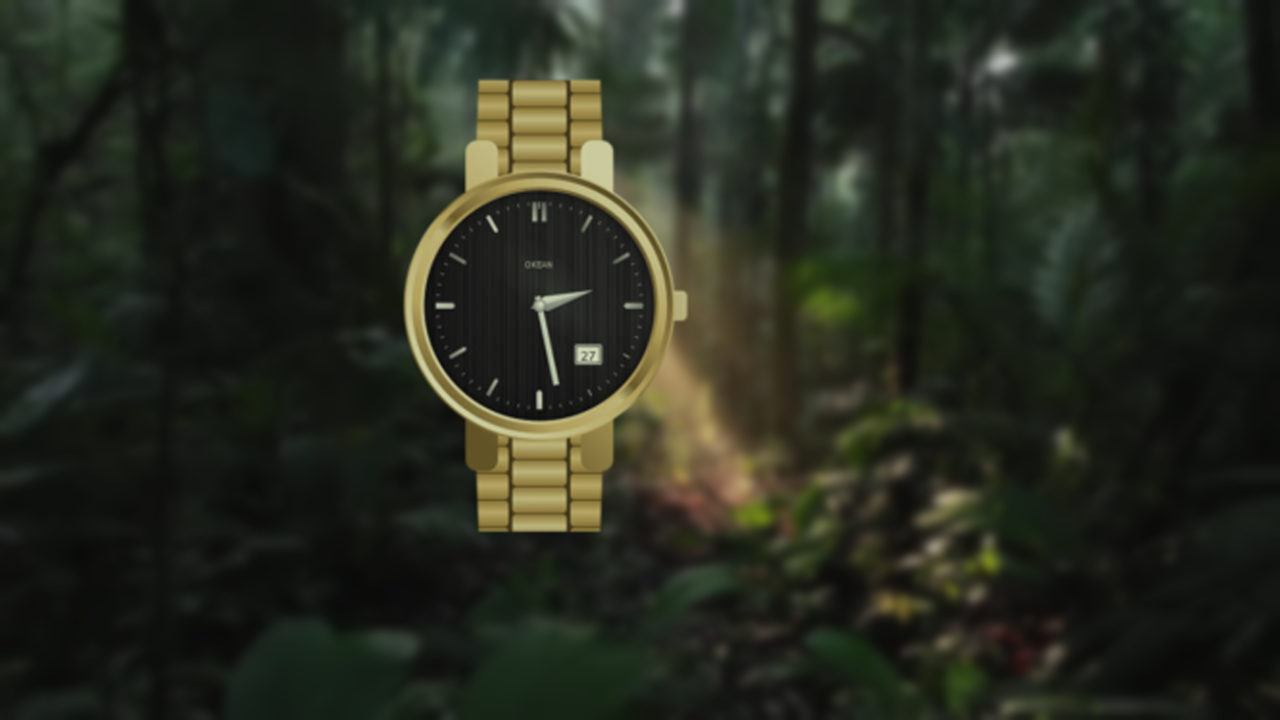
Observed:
{"hour": 2, "minute": 28}
